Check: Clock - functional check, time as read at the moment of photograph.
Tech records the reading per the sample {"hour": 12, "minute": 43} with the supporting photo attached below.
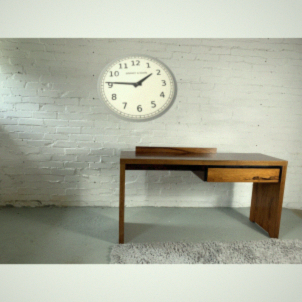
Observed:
{"hour": 1, "minute": 46}
